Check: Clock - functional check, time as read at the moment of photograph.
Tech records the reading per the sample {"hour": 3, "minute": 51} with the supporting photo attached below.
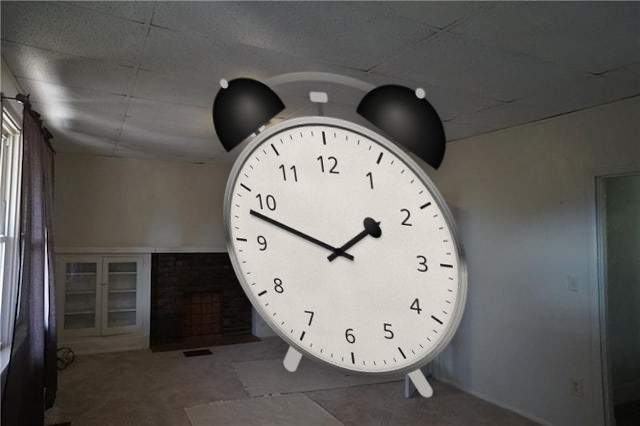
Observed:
{"hour": 1, "minute": 48}
